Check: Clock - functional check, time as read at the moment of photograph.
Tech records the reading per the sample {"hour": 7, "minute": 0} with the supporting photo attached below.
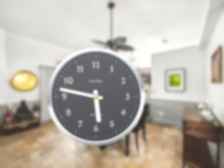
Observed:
{"hour": 5, "minute": 47}
